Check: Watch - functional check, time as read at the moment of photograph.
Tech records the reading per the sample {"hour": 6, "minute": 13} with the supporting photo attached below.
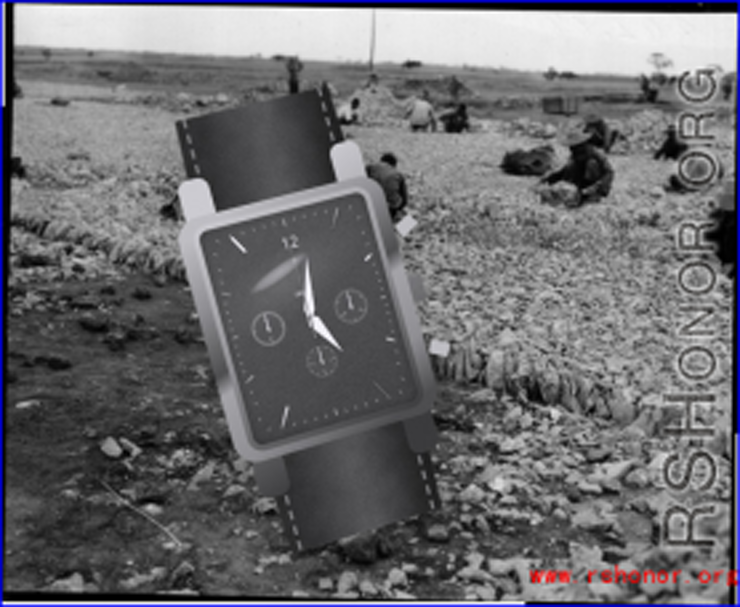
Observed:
{"hour": 5, "minute": 2}
